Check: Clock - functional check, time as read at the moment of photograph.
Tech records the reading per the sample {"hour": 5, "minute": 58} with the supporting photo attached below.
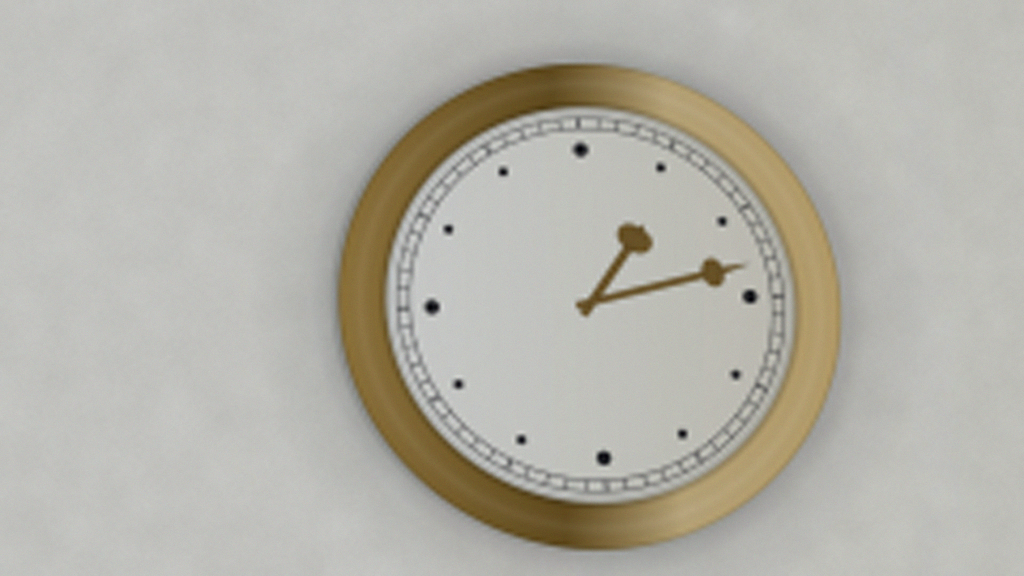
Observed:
{"hour": 1, "minute": 13}
